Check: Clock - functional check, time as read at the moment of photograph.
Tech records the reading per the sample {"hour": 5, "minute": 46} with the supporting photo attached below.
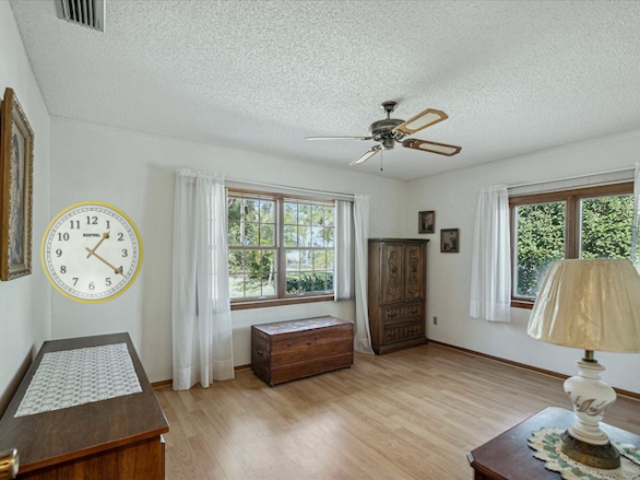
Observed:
{"hour": 1, "minute": 21}
